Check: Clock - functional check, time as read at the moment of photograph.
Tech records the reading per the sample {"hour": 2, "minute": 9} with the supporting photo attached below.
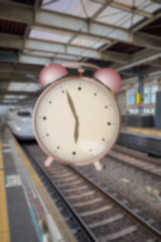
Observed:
{"hour": 5, "minute": 56}
